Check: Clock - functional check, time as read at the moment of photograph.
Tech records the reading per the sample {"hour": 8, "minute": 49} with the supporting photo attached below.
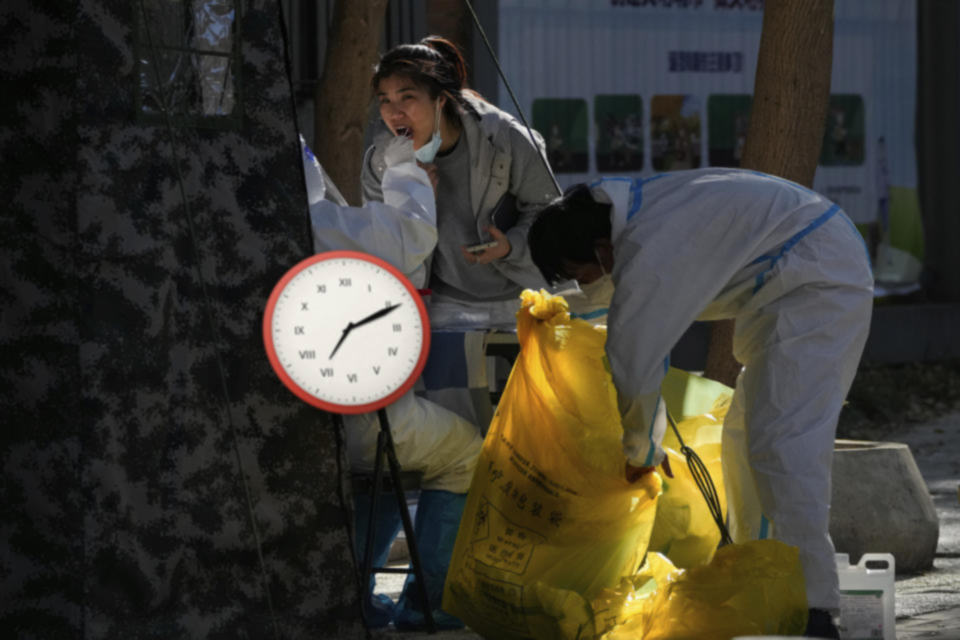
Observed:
{"hour": 7, "minute": 11}
